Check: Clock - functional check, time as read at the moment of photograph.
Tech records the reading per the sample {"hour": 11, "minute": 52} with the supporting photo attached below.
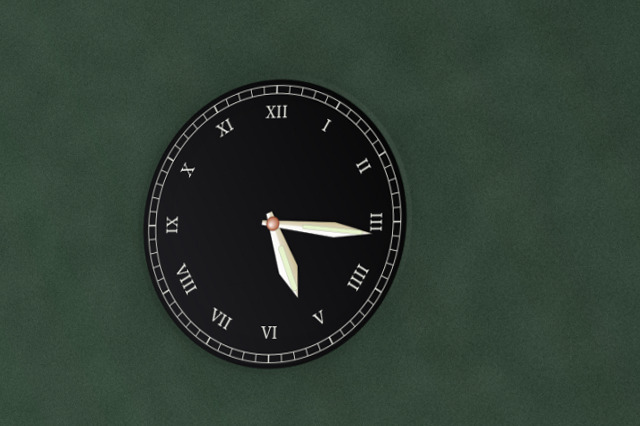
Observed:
{"hour": 5, "minute": 16}
